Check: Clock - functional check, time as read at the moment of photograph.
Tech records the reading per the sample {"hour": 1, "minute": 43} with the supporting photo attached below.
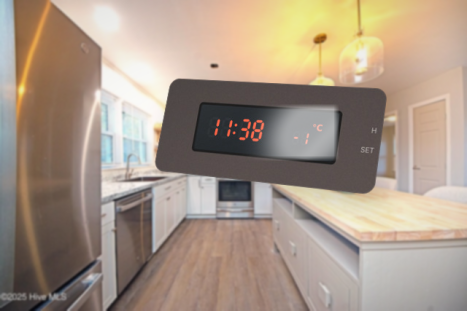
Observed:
{"hour": 11, "minute": 38}
